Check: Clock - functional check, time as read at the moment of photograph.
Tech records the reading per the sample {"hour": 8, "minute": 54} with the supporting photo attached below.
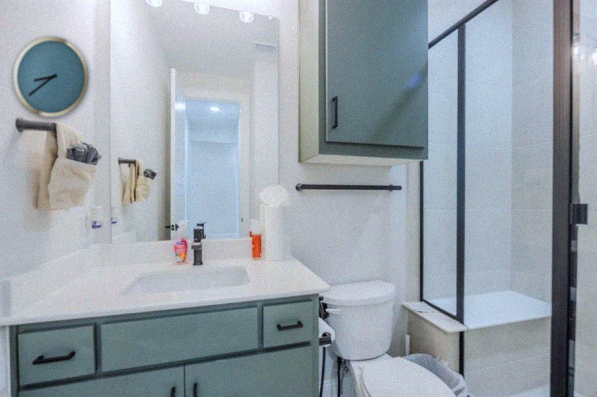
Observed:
{"hour": 8, "minute": 39}
